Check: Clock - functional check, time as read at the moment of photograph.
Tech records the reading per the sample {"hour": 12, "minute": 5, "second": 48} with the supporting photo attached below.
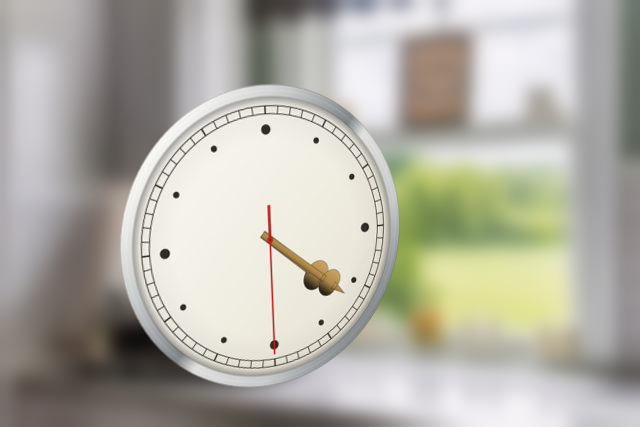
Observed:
{"hour": 4, "minute": 21, "second": 30}
